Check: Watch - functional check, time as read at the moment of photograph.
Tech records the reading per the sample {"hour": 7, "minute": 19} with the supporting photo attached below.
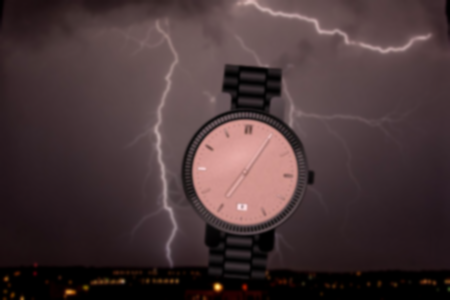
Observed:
{"hour": 7, "minute": 5}
